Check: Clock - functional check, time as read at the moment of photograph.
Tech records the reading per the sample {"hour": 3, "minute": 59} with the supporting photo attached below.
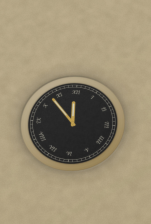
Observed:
{"hour": 11, "minute": 53}
